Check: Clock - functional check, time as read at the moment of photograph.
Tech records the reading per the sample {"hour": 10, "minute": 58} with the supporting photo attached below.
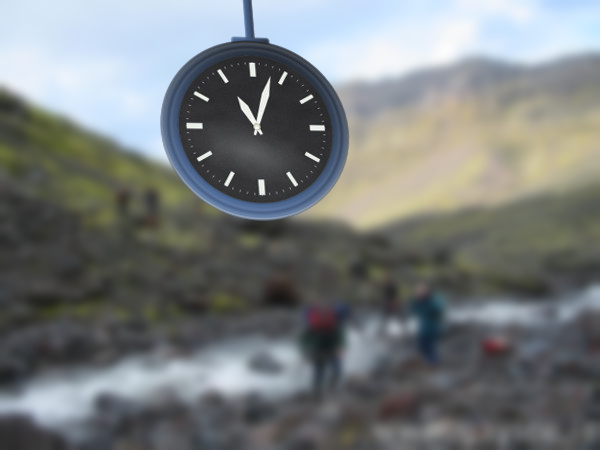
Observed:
{"hour": 11, "minute": 3}
